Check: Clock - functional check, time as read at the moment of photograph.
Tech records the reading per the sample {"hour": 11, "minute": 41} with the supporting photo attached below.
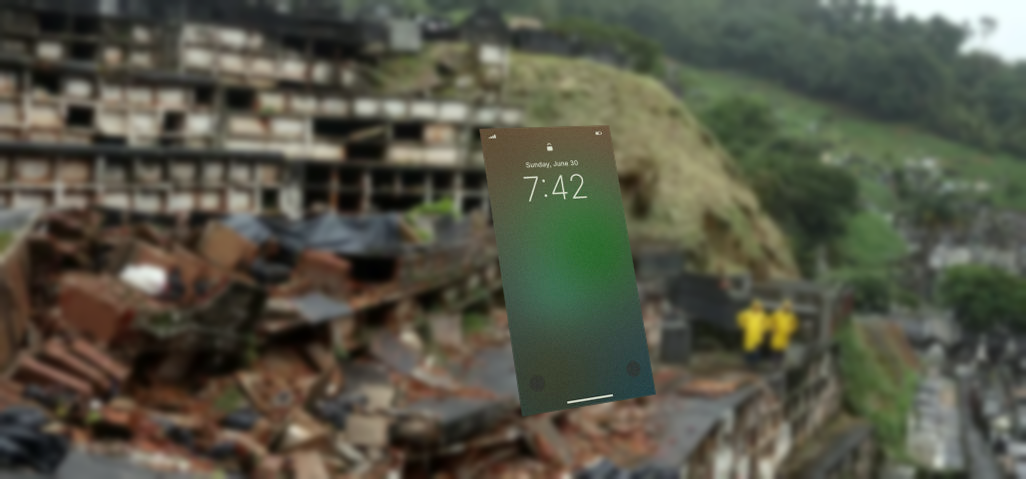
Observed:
{"hour": 7, "minute": 42}
